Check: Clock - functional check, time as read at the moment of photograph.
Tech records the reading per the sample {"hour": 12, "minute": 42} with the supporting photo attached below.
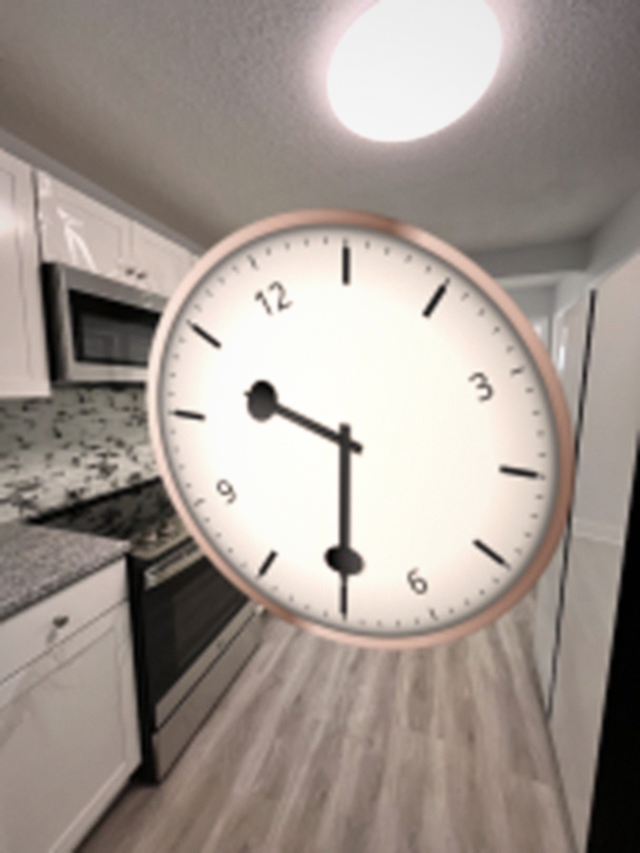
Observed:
{"hour": 10, "minute": 35}
